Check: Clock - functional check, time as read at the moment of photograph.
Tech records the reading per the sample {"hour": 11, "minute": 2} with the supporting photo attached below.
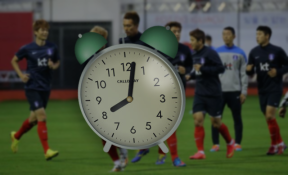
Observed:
{"hour": 8, "minute": 2}
